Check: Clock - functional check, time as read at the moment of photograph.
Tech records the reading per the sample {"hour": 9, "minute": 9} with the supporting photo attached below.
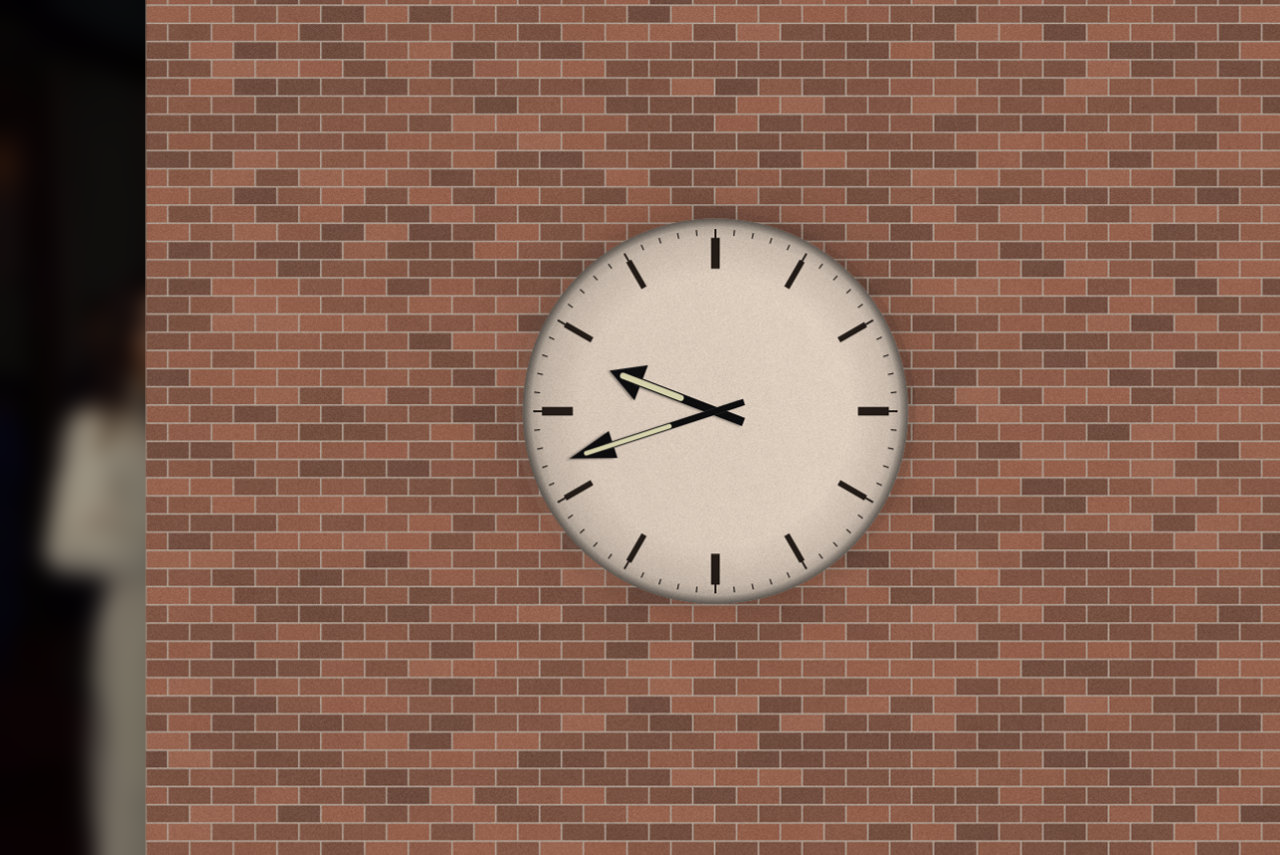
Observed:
{"hour": 9, "minute": 42}
